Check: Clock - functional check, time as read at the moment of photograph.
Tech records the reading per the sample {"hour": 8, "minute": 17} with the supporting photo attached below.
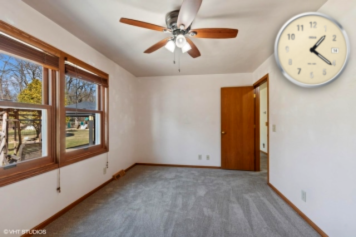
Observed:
{"hour": 1, "minute": 21}
